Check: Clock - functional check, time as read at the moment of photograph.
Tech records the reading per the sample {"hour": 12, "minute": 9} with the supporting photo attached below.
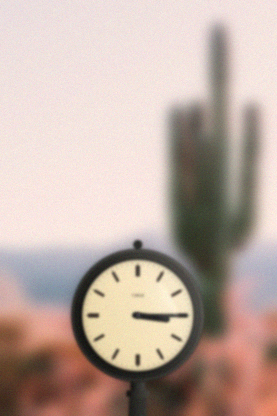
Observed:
{"hour": 3, "minute": 15}
